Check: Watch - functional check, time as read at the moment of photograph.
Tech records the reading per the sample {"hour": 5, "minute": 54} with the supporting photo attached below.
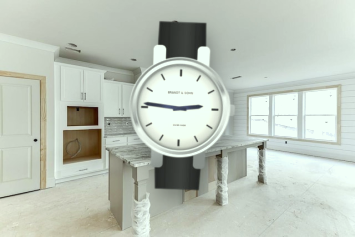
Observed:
{"hour": 2, "minute": 46}
